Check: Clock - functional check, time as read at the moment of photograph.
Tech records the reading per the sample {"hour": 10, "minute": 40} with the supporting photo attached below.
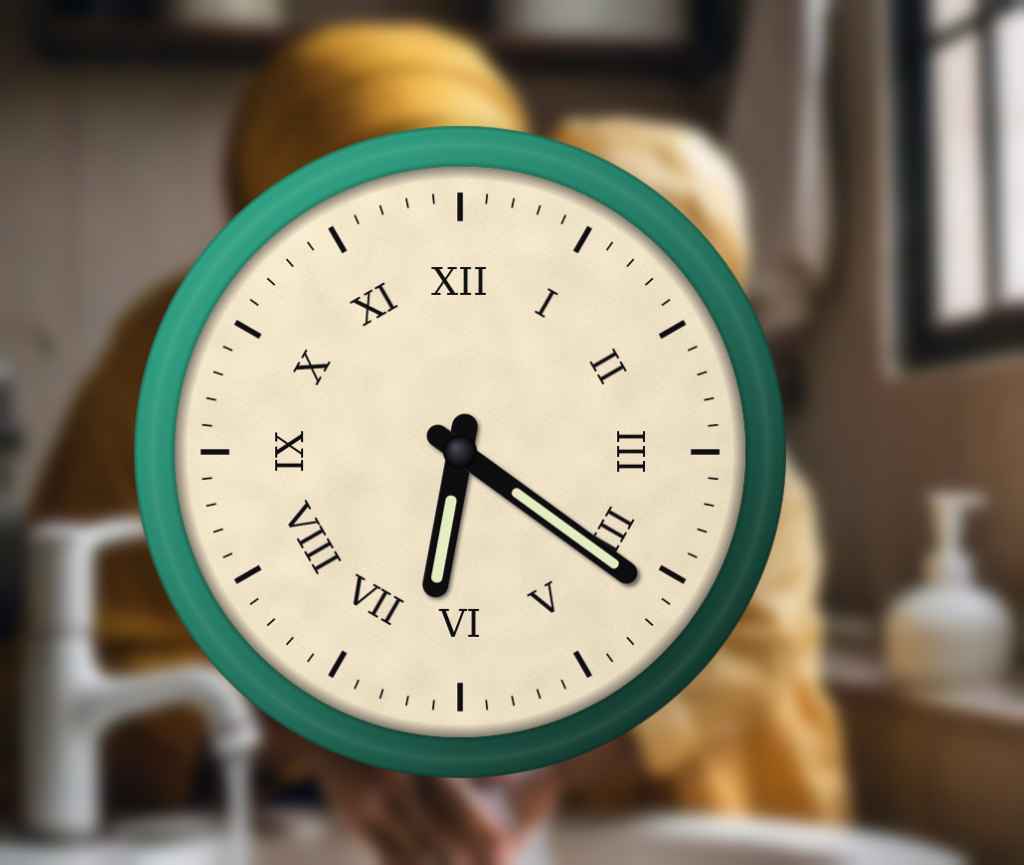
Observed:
{"hour": 6, "minute": 21}
